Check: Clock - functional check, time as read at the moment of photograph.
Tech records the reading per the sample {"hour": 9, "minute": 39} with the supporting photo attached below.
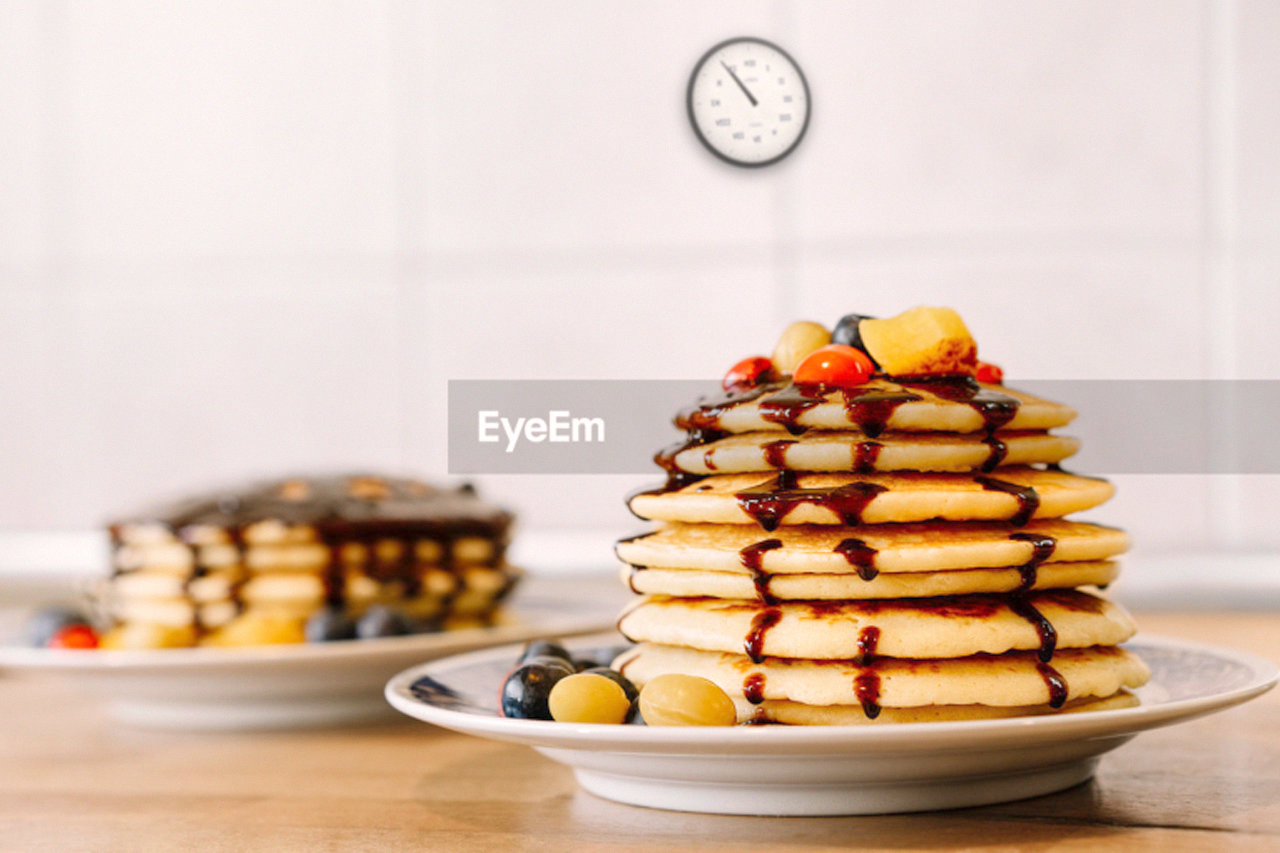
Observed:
{"hour": 10, "minute": 54}
